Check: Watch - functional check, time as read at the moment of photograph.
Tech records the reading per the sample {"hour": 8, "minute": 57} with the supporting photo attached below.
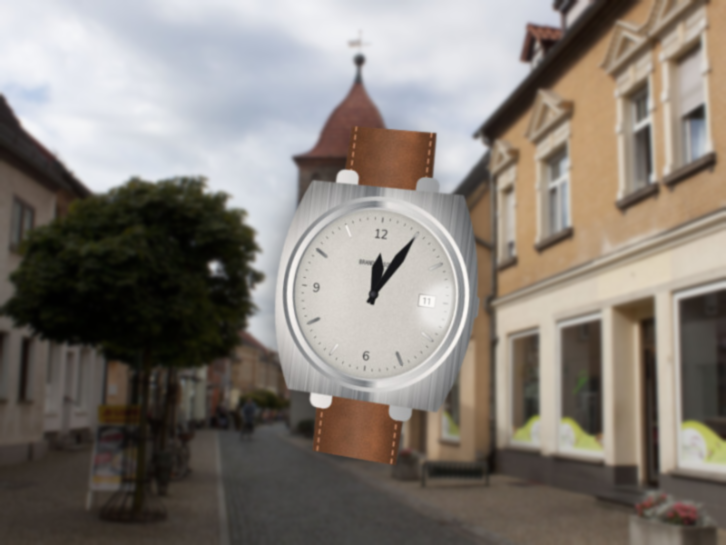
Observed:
{"hour": 12, "minute": 5}
